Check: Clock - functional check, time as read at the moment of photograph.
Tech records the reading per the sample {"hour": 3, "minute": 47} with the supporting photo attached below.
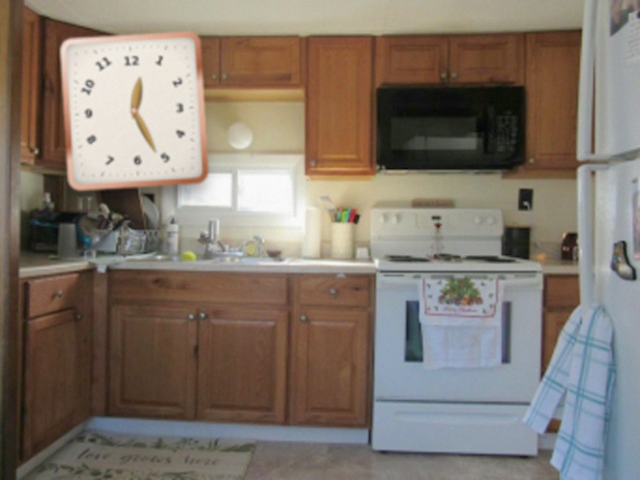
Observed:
{"hour": 12, "minute": 26}
